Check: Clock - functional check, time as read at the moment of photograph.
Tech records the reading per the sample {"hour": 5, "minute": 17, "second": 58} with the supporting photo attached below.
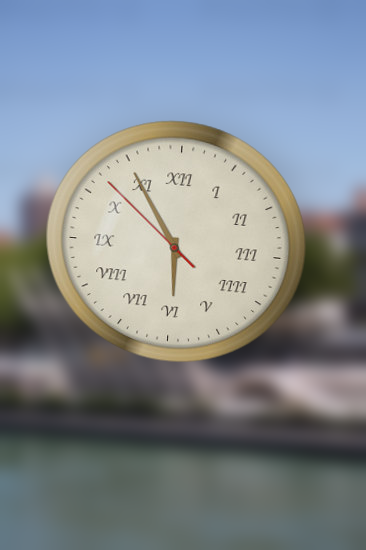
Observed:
{"hour": 5, "minute": 54, "second": 52}
